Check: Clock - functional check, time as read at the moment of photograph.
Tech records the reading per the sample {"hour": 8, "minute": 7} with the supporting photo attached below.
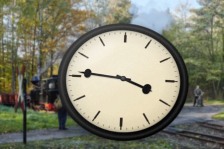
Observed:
{"hour": 3, "minute": 46}
